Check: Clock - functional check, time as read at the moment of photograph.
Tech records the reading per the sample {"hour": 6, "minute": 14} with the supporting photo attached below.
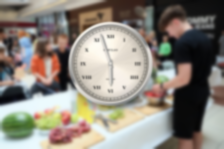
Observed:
{"hour": 5, "minute": 57}
